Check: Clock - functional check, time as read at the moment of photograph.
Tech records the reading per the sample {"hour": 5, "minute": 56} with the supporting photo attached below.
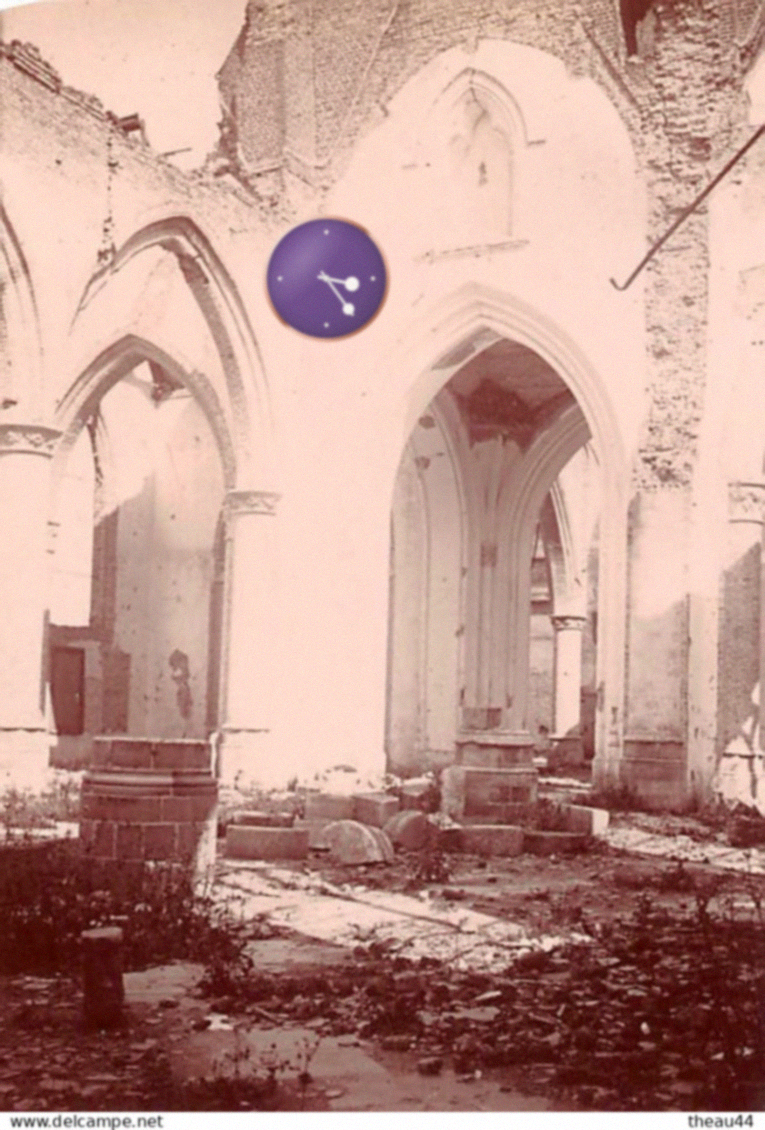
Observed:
{"hour": 3, "minute": 24}
